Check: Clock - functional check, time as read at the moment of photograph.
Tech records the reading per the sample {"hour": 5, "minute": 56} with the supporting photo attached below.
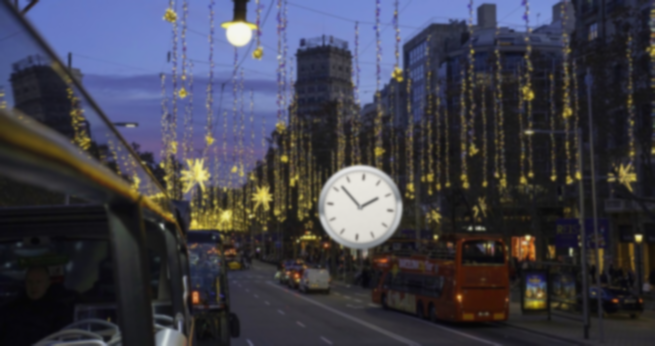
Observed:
{"hour": 1, "minute": 52}
